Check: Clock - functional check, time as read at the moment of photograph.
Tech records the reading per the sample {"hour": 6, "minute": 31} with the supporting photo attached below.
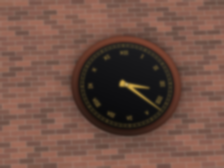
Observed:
{"hour": 3, "minute": 22}
